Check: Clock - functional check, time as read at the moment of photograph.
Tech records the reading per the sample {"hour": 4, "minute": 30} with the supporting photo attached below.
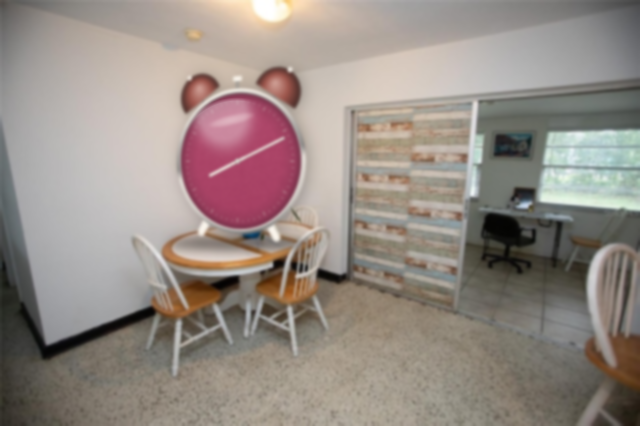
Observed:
{"hour": 8, "minute": 11}
